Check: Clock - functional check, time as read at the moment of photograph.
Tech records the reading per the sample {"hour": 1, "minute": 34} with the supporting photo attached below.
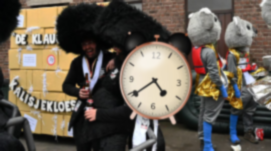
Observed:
{"hour": 4, "minute": 39}
